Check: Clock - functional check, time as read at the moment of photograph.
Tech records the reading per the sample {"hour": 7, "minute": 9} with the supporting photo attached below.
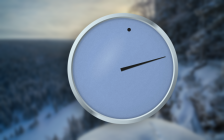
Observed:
{"hour": 2, "minute": 11}
